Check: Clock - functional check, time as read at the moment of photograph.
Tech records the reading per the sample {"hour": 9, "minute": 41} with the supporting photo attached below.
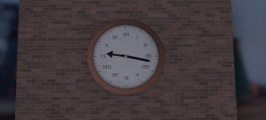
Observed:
{"hour": 9, "minute": 17}
